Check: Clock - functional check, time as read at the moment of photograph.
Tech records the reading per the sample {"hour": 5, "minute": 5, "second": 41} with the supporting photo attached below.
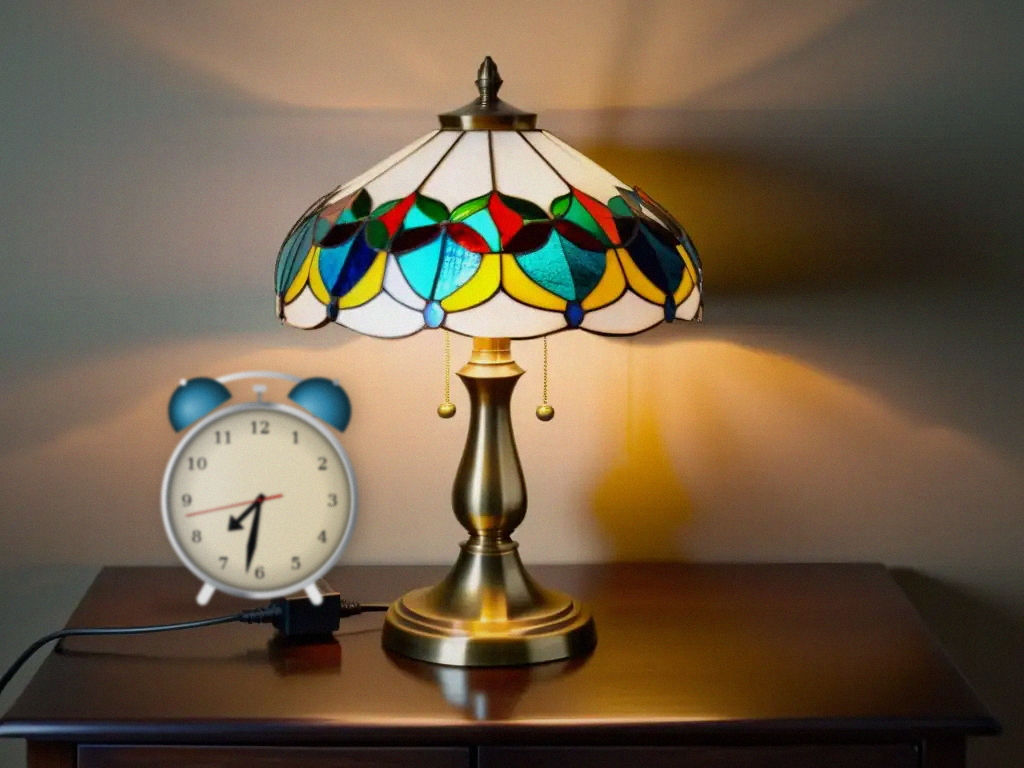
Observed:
{"hour": 7, "minute": 31, "second": 43}
